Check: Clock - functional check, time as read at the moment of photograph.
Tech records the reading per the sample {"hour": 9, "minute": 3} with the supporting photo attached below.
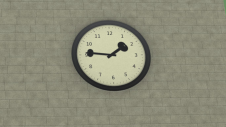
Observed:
{"hour": 1, "minute": 46}
